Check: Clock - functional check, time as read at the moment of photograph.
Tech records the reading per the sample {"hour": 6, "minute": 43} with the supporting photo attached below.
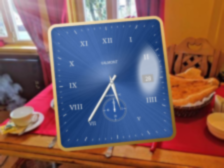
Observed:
{"hour": 5, "minute": 36}
